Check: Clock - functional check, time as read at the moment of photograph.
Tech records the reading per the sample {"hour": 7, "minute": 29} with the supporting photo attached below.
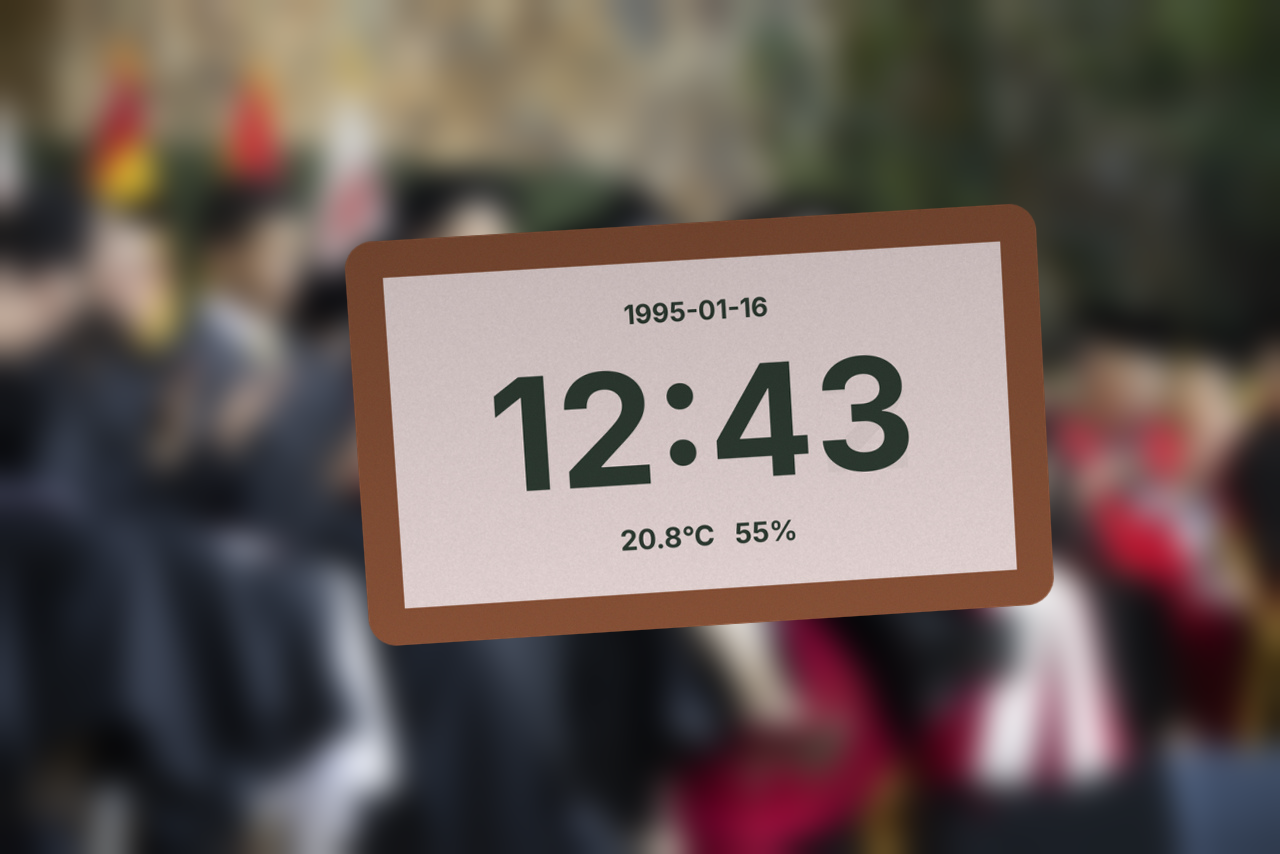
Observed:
{"hour": 12, "minute": 43}
